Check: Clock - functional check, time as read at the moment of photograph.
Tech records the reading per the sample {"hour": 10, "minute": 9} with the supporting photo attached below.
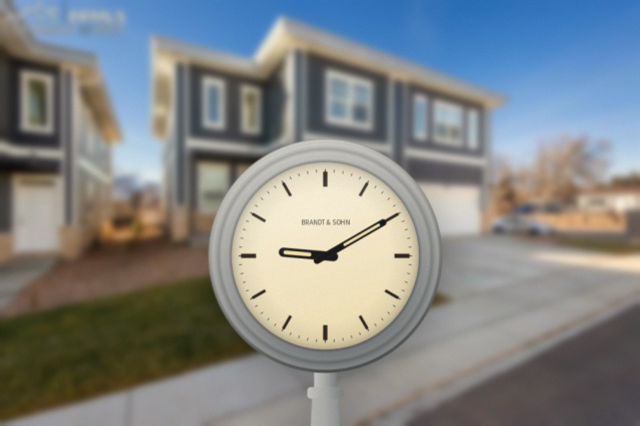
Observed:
{"hour": 9, "minute": 10}
